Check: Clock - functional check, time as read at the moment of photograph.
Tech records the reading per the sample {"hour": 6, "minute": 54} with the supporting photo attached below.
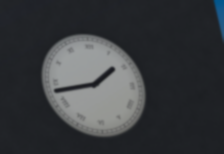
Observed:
{"hour": 1, "minute": 43}
